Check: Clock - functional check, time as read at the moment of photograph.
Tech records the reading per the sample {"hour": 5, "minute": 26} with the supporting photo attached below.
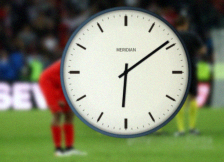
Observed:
{"hour": 6, "minute": 9}
